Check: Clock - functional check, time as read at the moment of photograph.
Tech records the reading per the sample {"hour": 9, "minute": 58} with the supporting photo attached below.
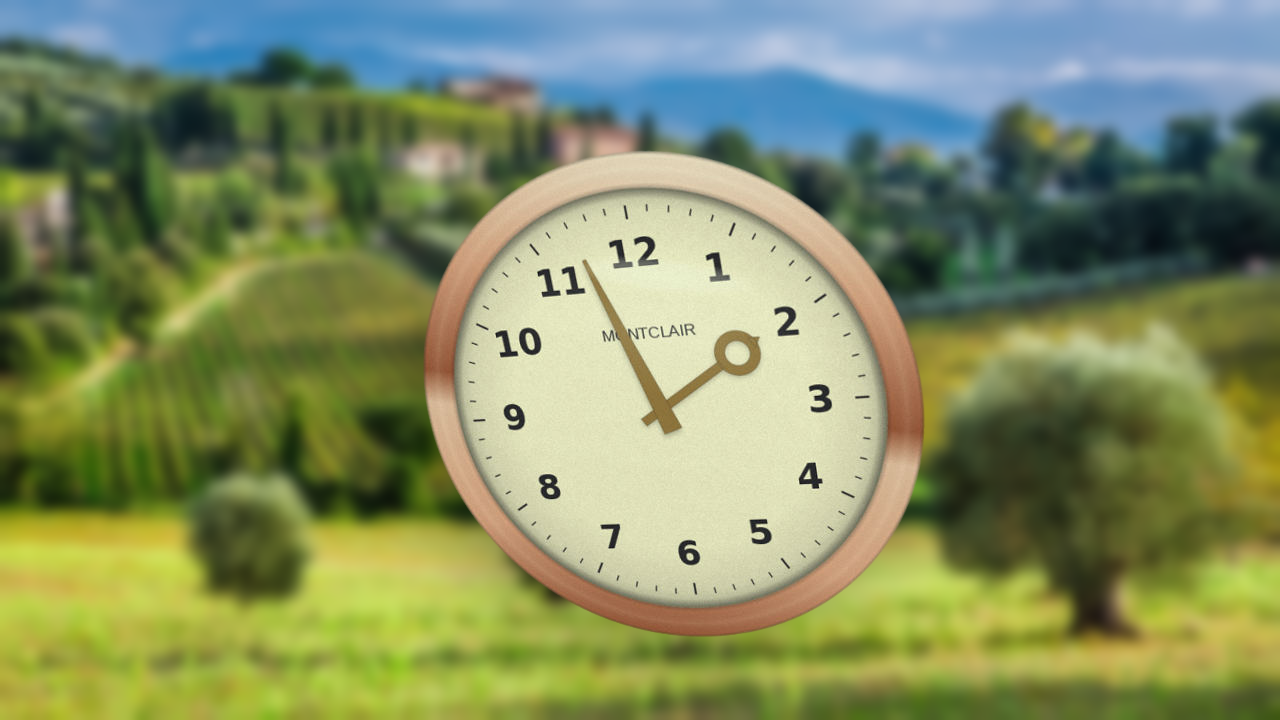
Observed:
{"hour": 1, "minute": 57}
